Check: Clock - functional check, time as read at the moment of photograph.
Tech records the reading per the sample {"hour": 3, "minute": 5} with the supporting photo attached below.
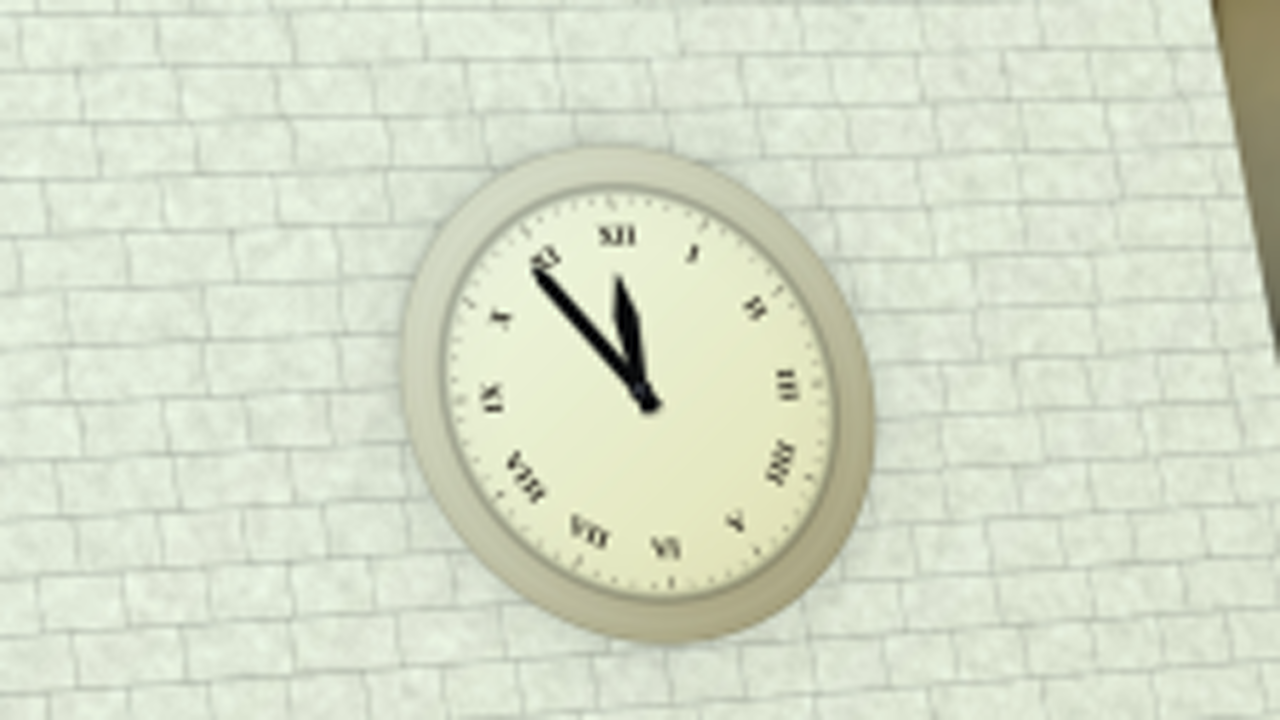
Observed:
{"hour": 11, "minute": 54}
